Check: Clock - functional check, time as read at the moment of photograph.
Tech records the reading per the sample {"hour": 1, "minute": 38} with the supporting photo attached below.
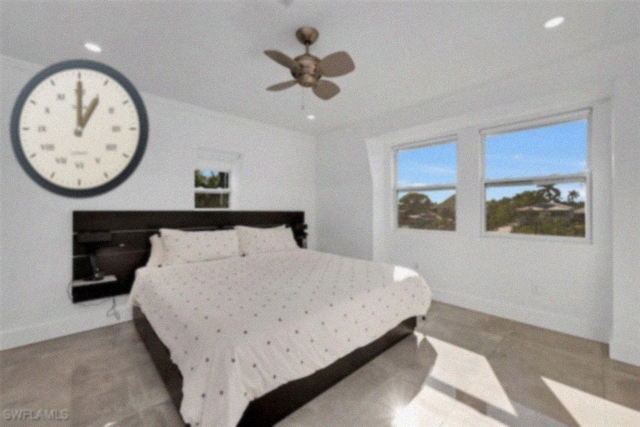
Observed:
{"hour": 1, "minute": 0}
